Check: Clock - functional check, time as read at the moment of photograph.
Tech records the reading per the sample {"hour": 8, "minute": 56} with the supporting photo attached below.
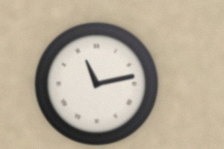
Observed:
{"hour": 11, "minute": 13}
